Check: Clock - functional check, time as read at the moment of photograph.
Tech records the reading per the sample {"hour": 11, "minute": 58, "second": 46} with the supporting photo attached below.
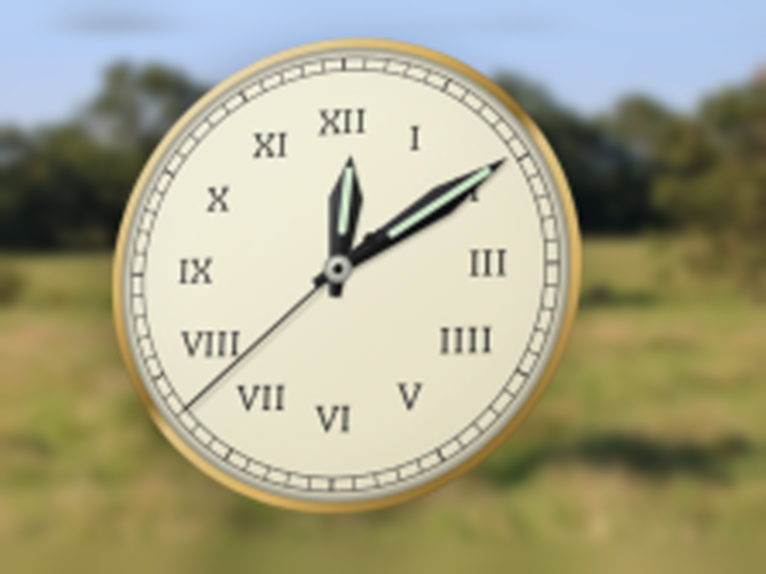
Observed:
{"hour": 12, "minute": 9, "second": 38}
